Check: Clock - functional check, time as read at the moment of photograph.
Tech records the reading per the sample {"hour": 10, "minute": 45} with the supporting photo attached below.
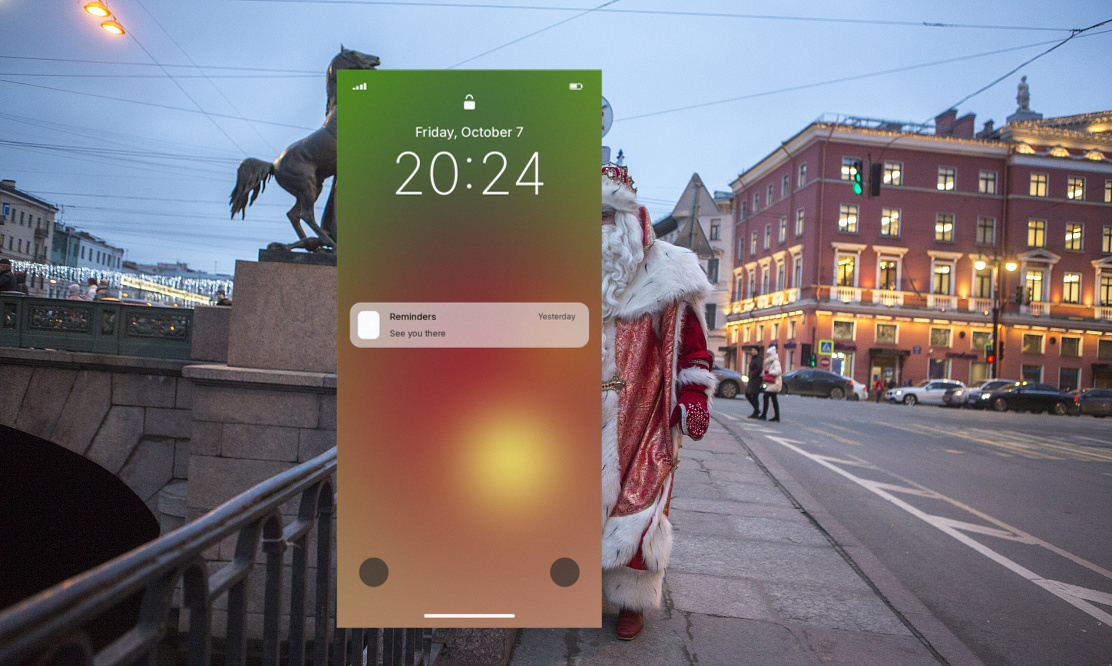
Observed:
{"hour": 20, "minute": 24}
